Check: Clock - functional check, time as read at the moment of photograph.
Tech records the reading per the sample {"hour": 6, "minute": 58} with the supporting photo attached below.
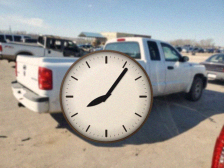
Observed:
{"hour": 8, "minute": 6}
